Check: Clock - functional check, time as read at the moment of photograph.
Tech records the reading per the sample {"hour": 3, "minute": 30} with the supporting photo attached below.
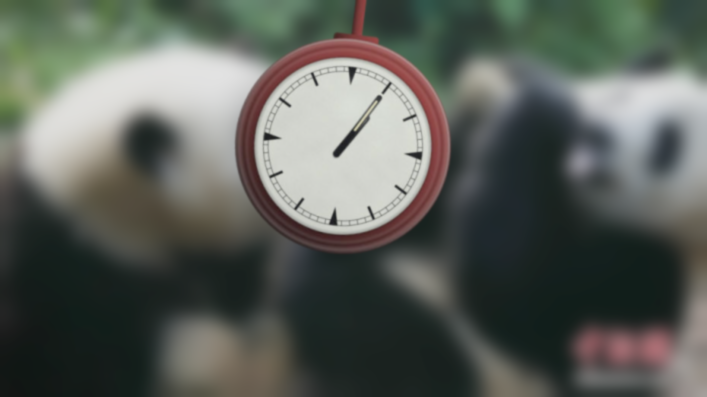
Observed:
{"hour": 1, "minute": 5}
